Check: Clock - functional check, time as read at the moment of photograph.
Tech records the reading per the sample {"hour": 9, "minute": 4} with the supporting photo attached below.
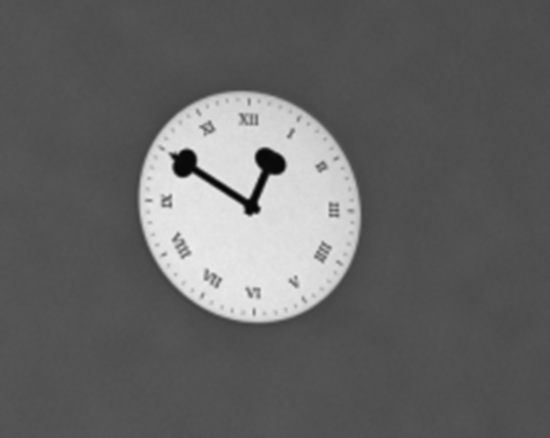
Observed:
{"hour": 12, "minute": 50}
